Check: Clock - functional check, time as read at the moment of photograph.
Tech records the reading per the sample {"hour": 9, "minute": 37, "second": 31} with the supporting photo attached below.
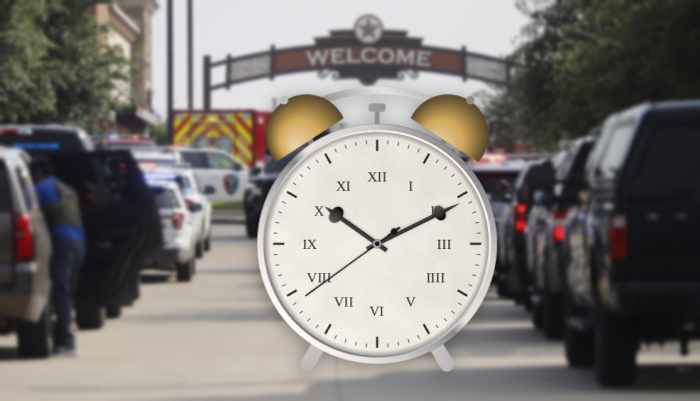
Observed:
{"hour": 10, "minute": 10, "second": 39}
